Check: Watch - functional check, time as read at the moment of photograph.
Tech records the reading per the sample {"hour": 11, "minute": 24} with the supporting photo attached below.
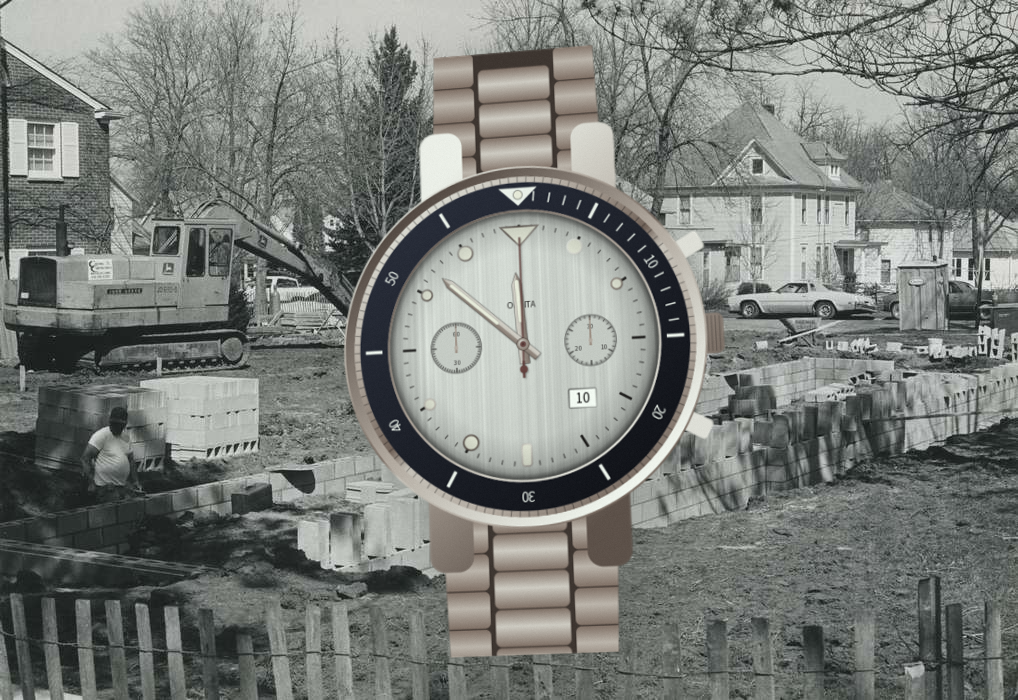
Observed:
{"hour": 11, "minute": 52}
